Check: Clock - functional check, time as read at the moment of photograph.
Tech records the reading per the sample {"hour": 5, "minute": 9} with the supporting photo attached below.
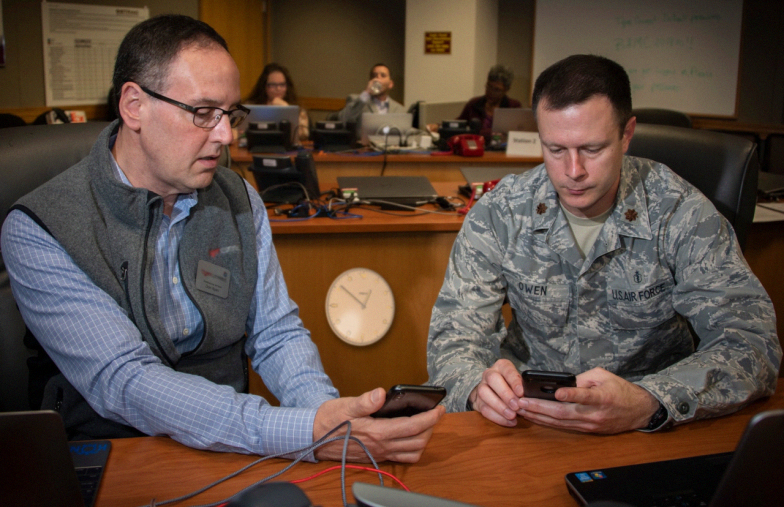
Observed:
{"hour": 12, "minute": 51}
